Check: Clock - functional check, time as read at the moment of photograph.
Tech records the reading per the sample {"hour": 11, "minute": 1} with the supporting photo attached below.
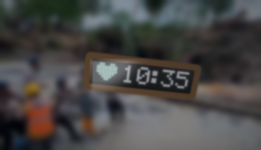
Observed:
{"hour": 10, "minute": 35}
